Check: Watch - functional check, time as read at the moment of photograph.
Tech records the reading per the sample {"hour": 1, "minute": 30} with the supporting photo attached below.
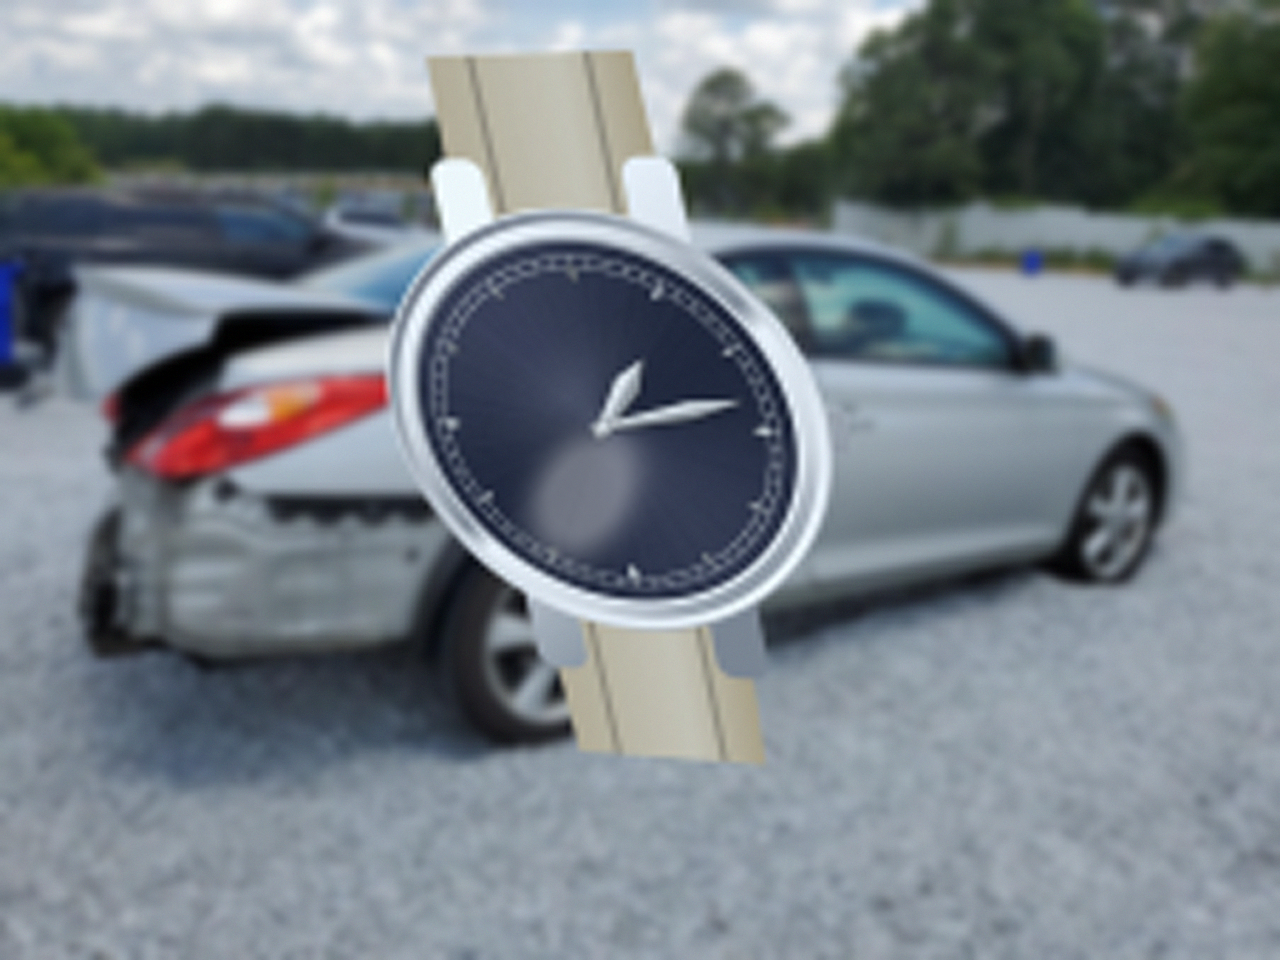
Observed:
{"hour": 1, "minute": 13}
